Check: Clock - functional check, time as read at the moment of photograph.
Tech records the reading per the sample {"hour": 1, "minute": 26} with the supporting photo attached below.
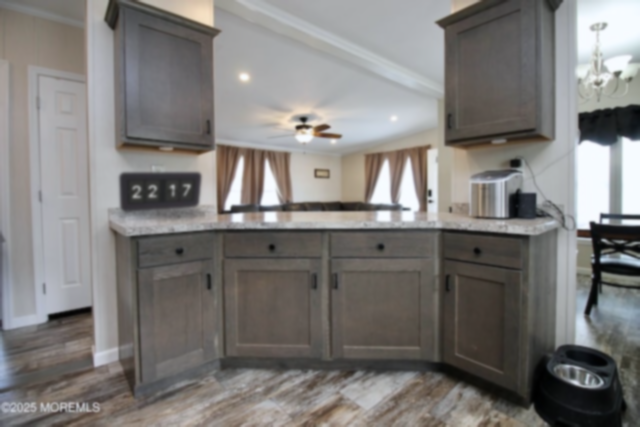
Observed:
{"hour": 22, "minute": 17}
